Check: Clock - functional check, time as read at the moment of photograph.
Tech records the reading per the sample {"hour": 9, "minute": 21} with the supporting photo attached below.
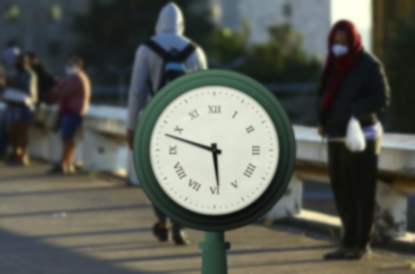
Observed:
{"hour": 5, "minute": 48}
